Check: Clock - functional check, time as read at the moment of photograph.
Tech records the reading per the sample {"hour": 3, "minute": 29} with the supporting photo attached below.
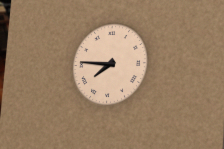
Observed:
{"hour": 7, "minute": 46}
